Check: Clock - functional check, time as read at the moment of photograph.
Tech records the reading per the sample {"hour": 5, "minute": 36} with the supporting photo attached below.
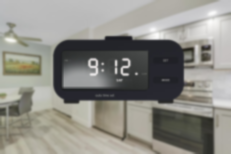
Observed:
{"hour": 9, "minute": 12}
